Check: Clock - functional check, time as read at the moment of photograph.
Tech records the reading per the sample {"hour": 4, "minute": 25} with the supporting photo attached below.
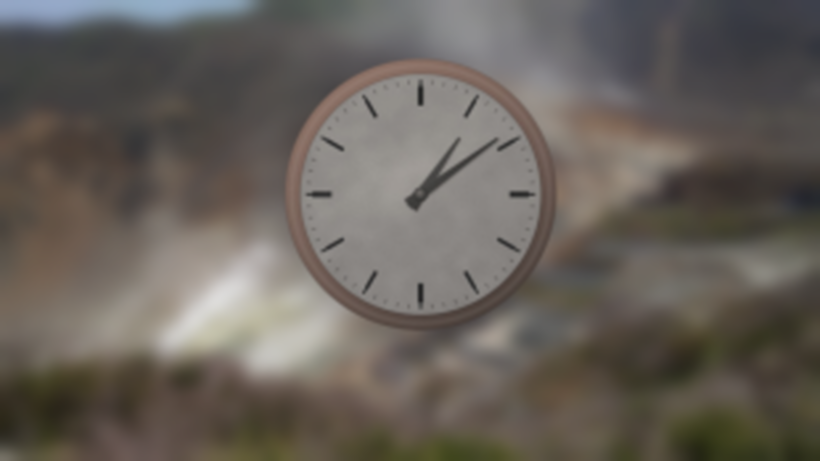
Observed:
{"hour": 1, "minute": 9}
